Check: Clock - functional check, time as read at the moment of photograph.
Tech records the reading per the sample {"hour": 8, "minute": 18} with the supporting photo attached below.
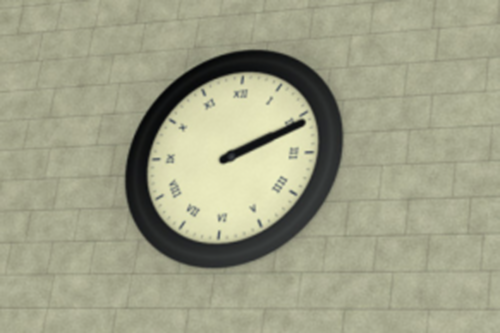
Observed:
{"hour": 2, "minute": 11}
